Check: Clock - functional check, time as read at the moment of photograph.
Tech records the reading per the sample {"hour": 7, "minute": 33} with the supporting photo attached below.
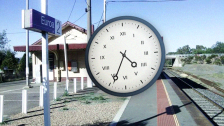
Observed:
{"hour": 4, "minute": 34}
